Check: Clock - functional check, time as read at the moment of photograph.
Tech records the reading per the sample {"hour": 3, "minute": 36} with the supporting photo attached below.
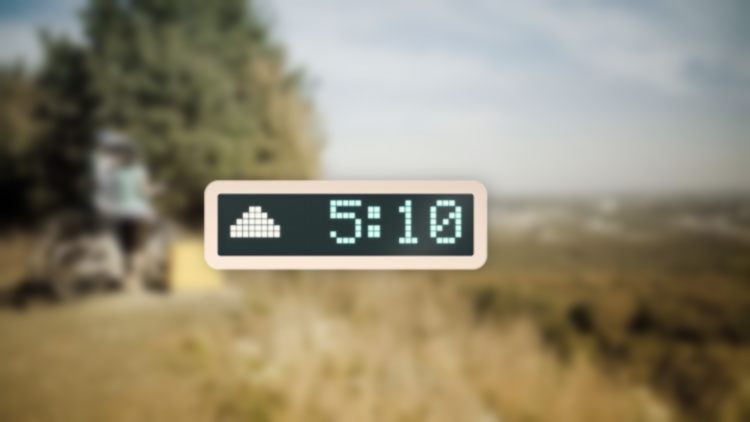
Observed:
{"hour": 5, "minute": 10}
